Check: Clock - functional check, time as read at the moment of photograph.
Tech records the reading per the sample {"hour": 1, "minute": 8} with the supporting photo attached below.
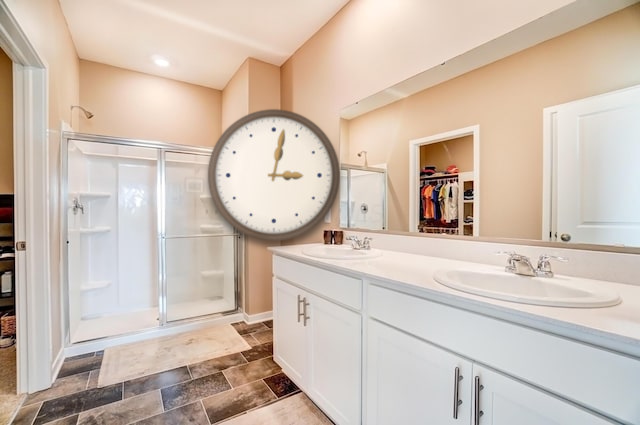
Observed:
{"hour": 3, "minute": 2}
